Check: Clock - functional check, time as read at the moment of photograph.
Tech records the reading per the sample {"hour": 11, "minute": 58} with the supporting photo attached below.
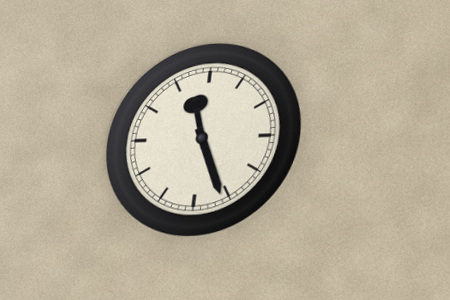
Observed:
{"hour": 11, "minute": 26}
